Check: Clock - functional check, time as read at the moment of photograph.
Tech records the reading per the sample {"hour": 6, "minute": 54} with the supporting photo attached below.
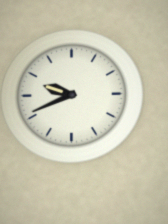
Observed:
{"hour": 9, "minute": 41}
